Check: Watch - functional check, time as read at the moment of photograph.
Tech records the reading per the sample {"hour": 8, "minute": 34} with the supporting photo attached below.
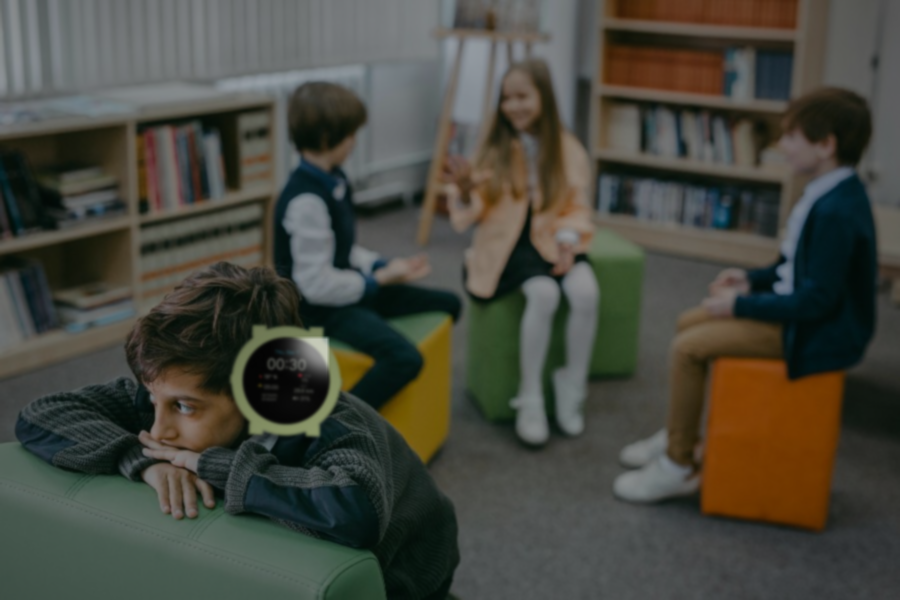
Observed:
{"hour": 0, "minute": 30}
